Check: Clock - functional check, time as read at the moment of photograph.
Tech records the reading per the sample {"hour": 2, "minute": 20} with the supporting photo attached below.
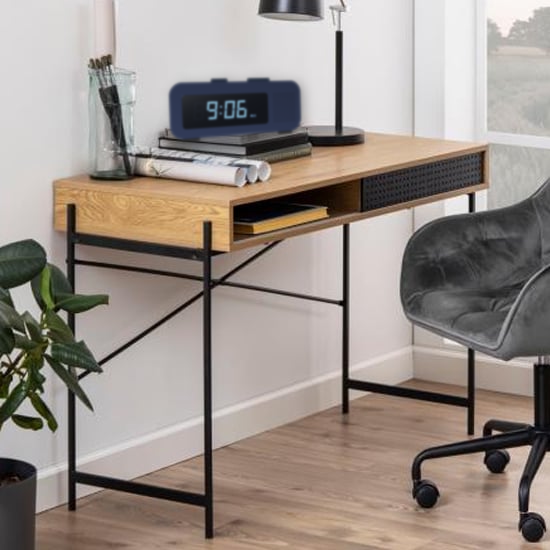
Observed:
{"hour": 9, "minute": 6}
